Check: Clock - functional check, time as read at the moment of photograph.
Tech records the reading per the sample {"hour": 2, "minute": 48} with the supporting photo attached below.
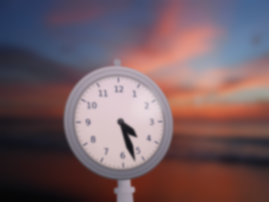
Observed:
{"hour": 4, "minute": 27}
